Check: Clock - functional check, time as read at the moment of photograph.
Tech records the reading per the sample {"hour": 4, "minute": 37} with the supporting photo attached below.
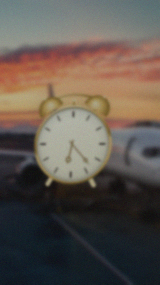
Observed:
{"hour": 6, "minute": 23}
